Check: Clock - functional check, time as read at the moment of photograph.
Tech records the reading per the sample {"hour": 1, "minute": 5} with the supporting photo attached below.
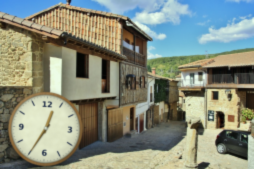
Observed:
{"hour": 12, "minute": 35}
